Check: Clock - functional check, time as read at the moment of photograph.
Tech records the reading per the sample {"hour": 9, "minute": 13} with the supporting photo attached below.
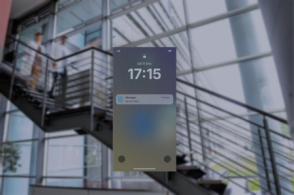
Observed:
{"hour": 17, "minute": 15}
